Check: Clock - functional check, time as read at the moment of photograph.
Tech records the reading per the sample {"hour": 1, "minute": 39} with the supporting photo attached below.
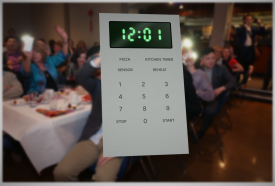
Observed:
{"hour": 12, "minute": 1}
